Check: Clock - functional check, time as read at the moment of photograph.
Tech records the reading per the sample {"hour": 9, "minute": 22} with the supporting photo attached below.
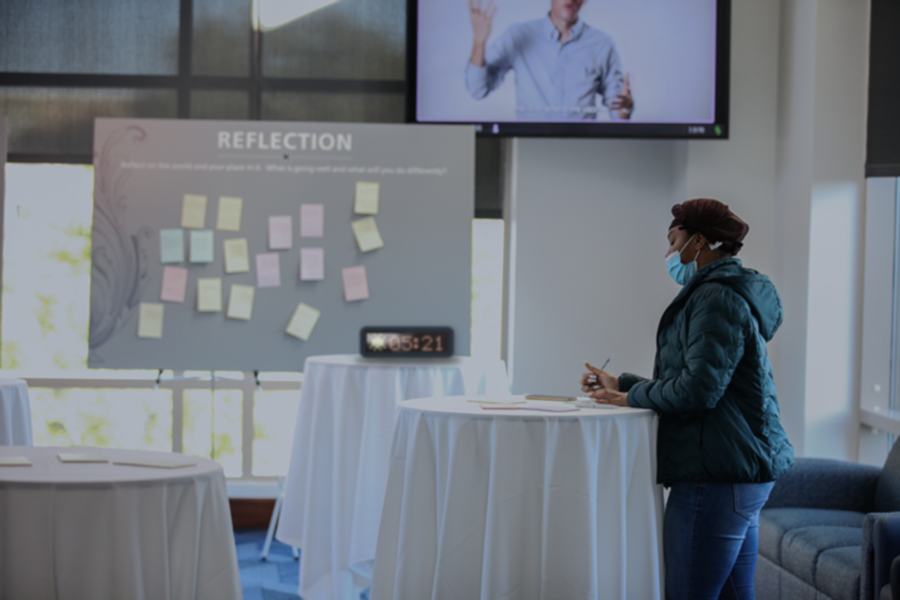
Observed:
{"hour": 5, "minute": 21}
